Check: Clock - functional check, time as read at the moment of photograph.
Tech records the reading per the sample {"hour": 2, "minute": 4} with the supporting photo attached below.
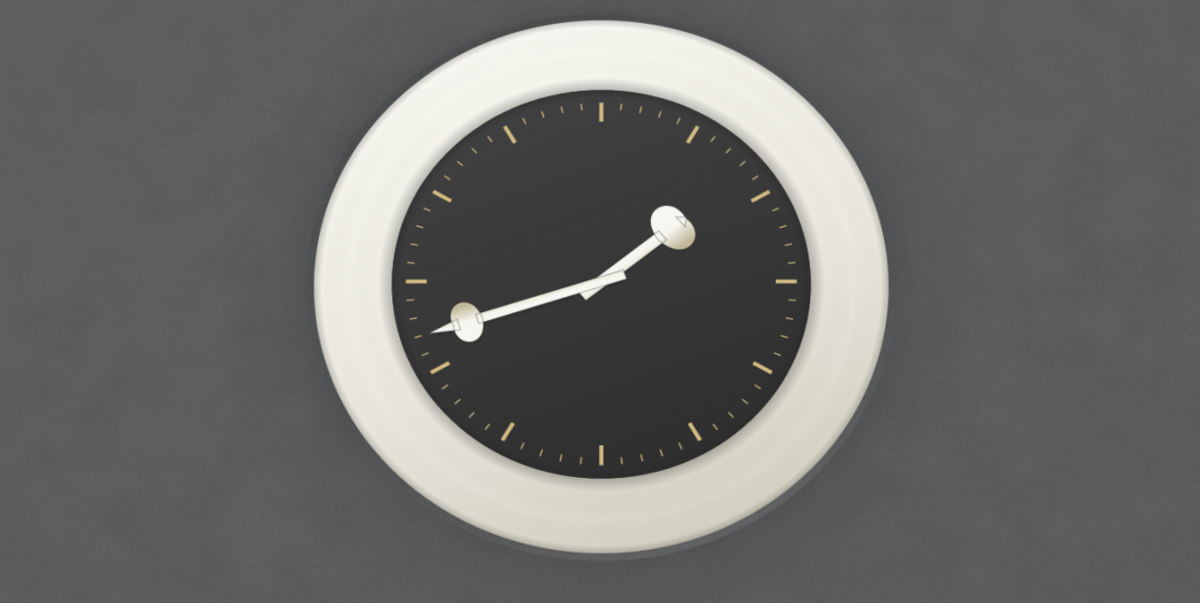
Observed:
{"hour": 1, "minute": 42}
